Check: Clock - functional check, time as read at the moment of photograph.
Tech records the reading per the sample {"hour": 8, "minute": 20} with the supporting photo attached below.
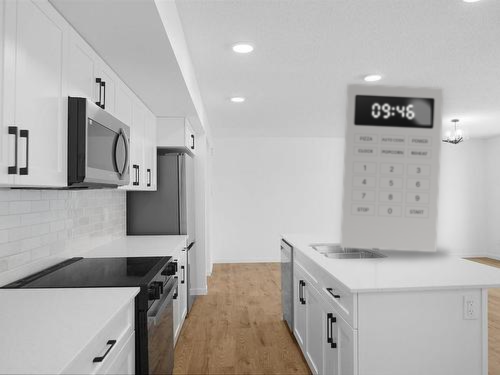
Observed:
{"hour": 9, "minute": 46}
